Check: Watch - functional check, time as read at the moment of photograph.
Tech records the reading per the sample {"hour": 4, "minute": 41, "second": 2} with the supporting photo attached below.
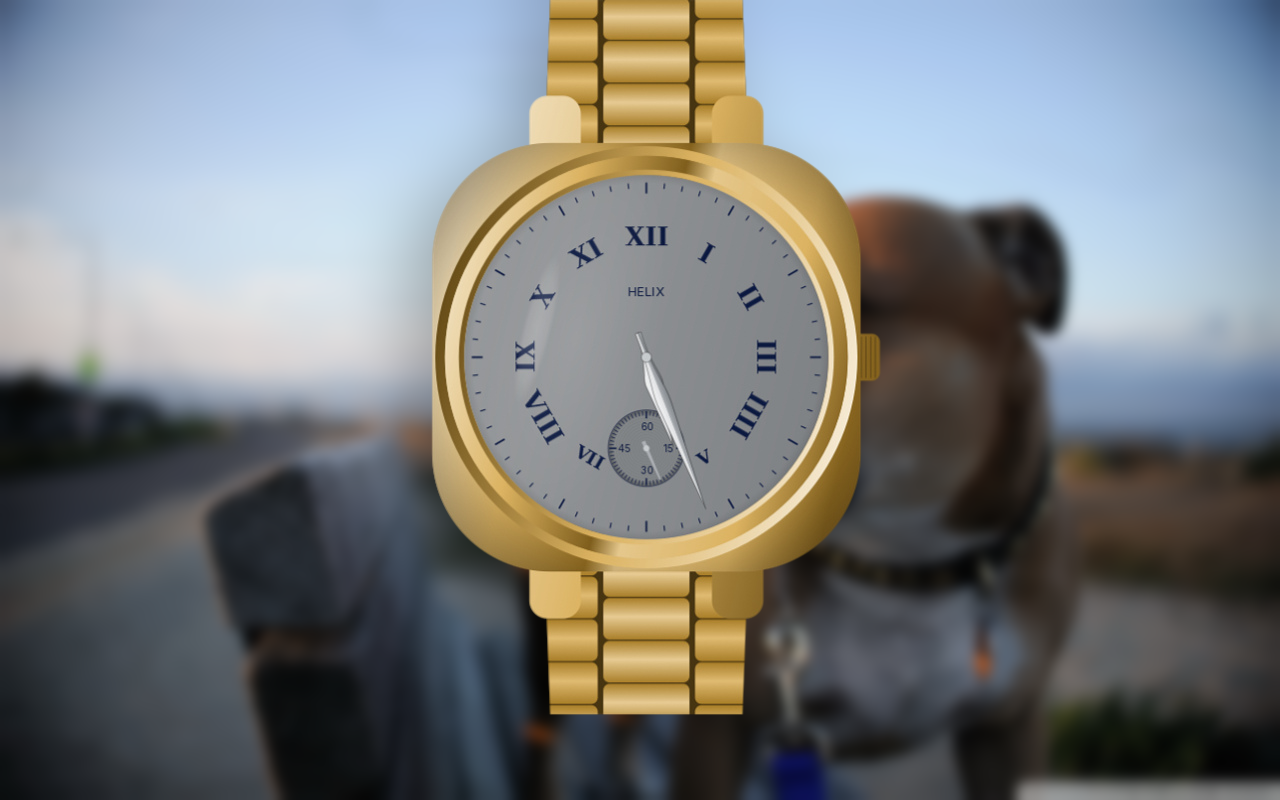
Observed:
{"hour": 5, "minute": 26, "second": 26}
